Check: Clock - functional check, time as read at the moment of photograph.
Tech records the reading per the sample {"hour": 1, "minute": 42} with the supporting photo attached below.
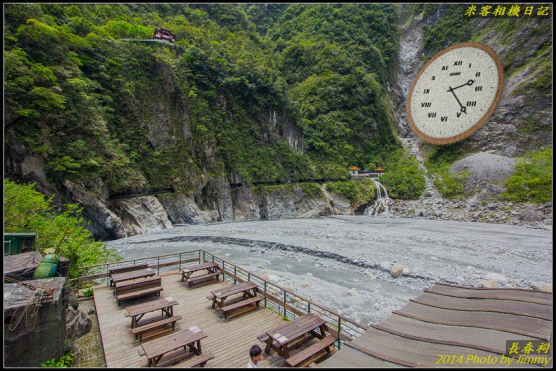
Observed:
{"hour": 2, "minute": 23}
